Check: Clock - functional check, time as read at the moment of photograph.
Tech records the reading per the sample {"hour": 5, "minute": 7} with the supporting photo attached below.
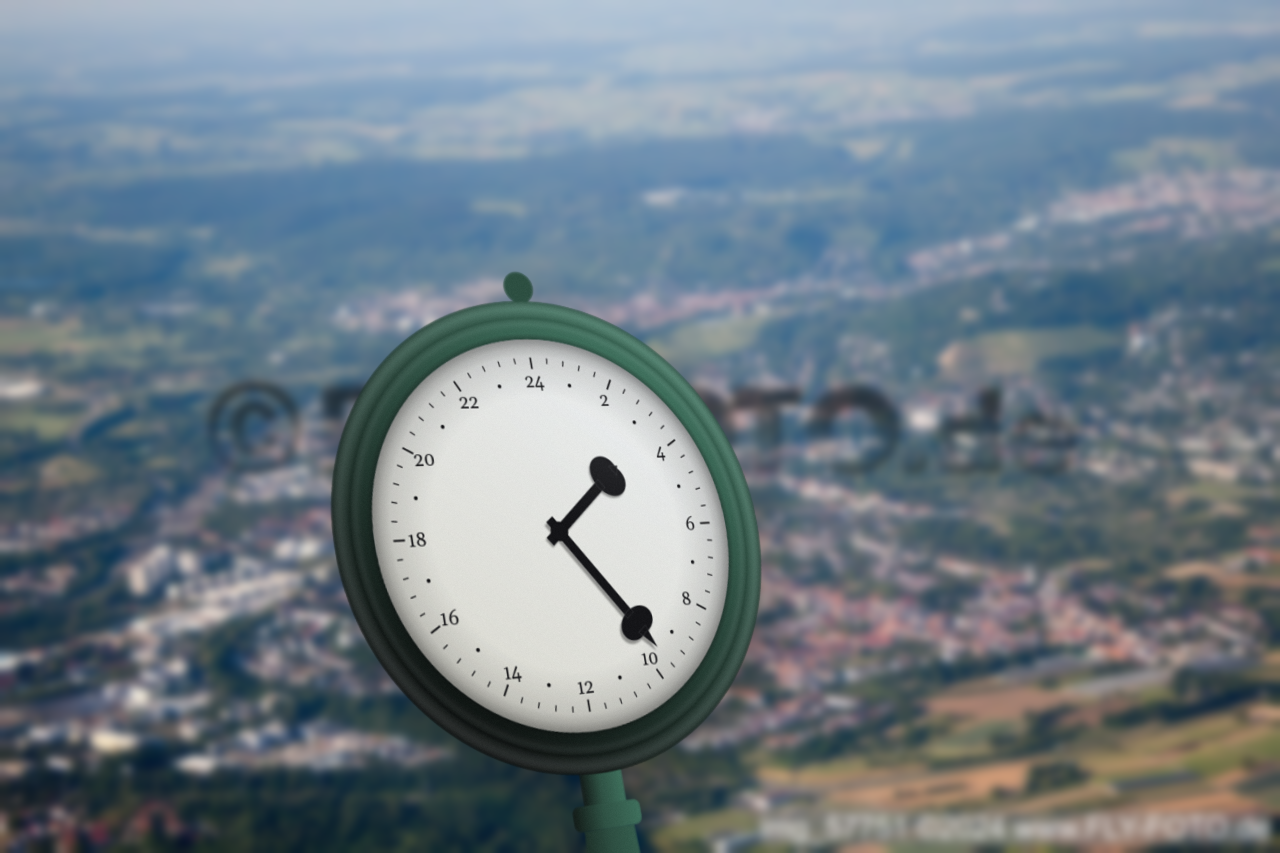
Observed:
{"hour": 3, "minute": 24}
